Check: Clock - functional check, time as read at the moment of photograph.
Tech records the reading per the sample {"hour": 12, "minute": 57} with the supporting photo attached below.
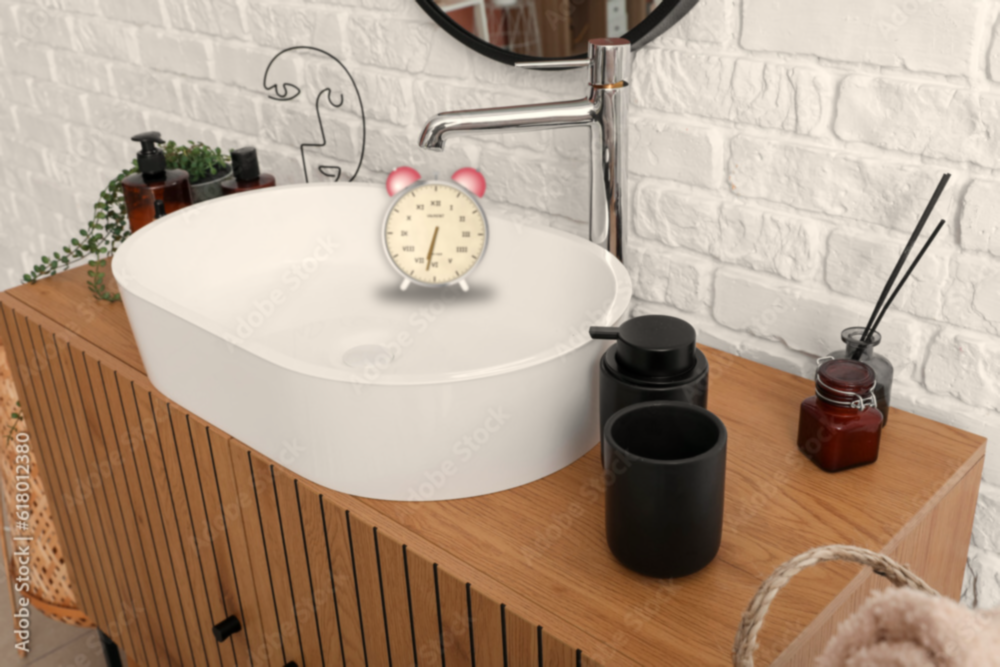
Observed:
{"hour": 6, "minute": 32}
